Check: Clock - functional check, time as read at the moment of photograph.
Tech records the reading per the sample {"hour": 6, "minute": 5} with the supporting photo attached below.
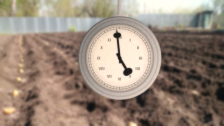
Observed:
{"hour": 4, "minute": 59}
